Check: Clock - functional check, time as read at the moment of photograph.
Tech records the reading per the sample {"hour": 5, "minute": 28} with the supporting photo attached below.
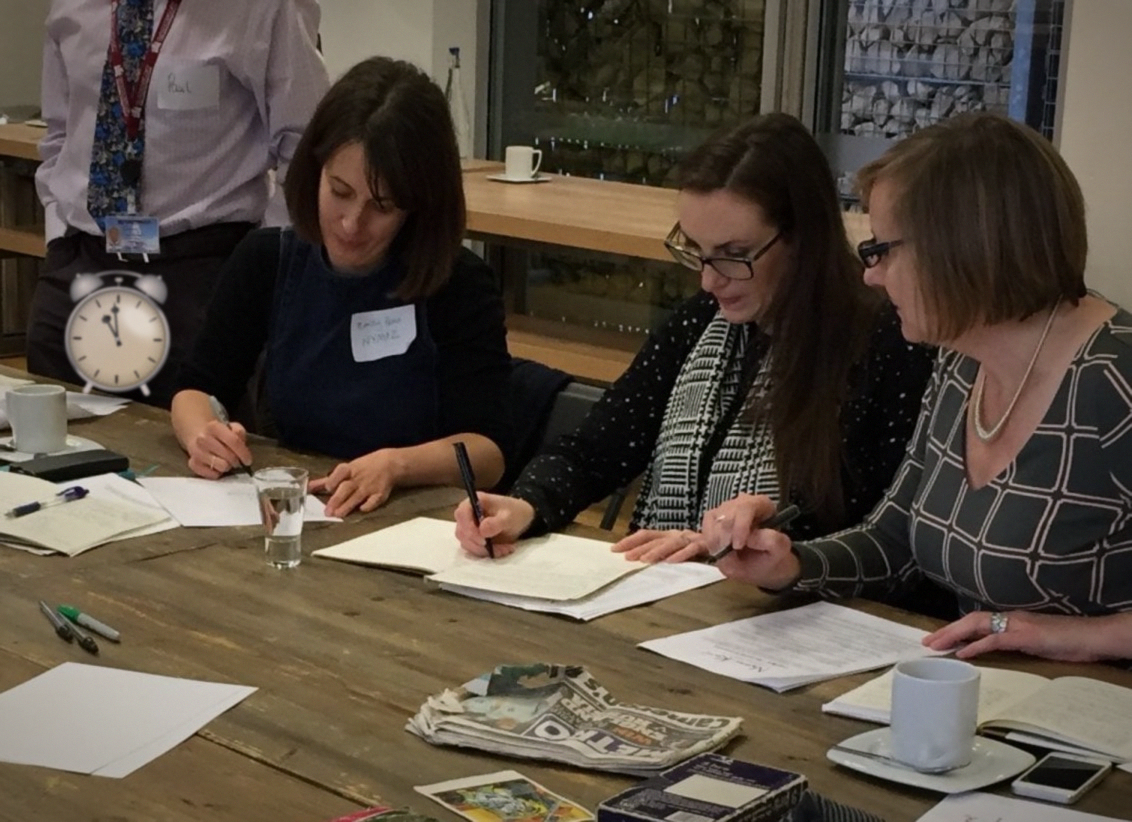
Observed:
{"hour": 10, "minute": 59}
